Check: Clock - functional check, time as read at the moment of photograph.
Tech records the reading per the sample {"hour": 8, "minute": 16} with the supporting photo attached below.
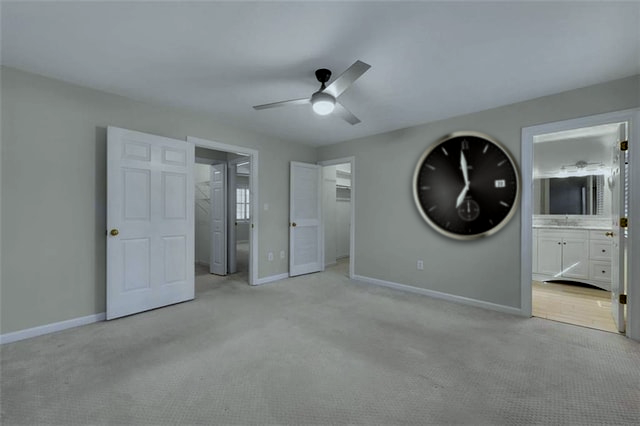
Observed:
{"hour": 6, "minute": 59}
